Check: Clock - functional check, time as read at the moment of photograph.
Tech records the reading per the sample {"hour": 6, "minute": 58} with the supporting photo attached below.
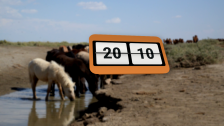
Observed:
{"hour": 20, "minute": 10}
